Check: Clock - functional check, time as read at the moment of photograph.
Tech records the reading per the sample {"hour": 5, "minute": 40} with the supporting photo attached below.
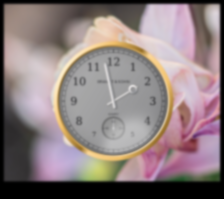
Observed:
{"hour": 1, "minute": 58}
